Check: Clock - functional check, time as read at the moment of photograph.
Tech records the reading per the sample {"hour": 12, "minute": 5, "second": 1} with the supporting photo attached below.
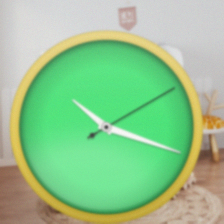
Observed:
{"hour": 10, "minute": 18, "second": 10}
